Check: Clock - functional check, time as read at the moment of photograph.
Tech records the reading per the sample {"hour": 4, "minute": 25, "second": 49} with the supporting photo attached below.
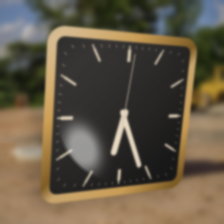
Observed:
{"hour": 6, "minute": 26, "second": 1}
